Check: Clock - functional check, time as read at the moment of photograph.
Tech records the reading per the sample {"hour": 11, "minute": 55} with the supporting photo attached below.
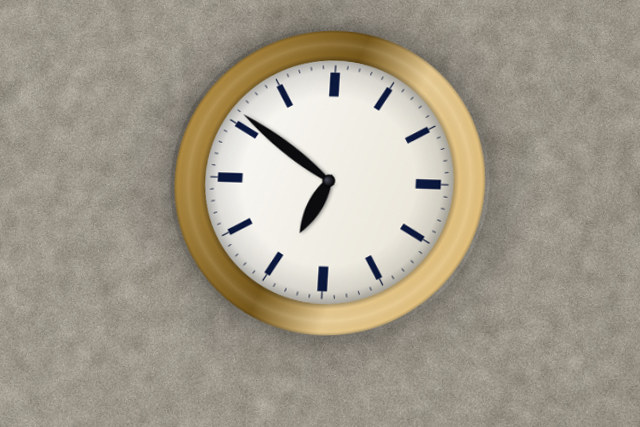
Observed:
{"hour": 6, "minute": 51}
